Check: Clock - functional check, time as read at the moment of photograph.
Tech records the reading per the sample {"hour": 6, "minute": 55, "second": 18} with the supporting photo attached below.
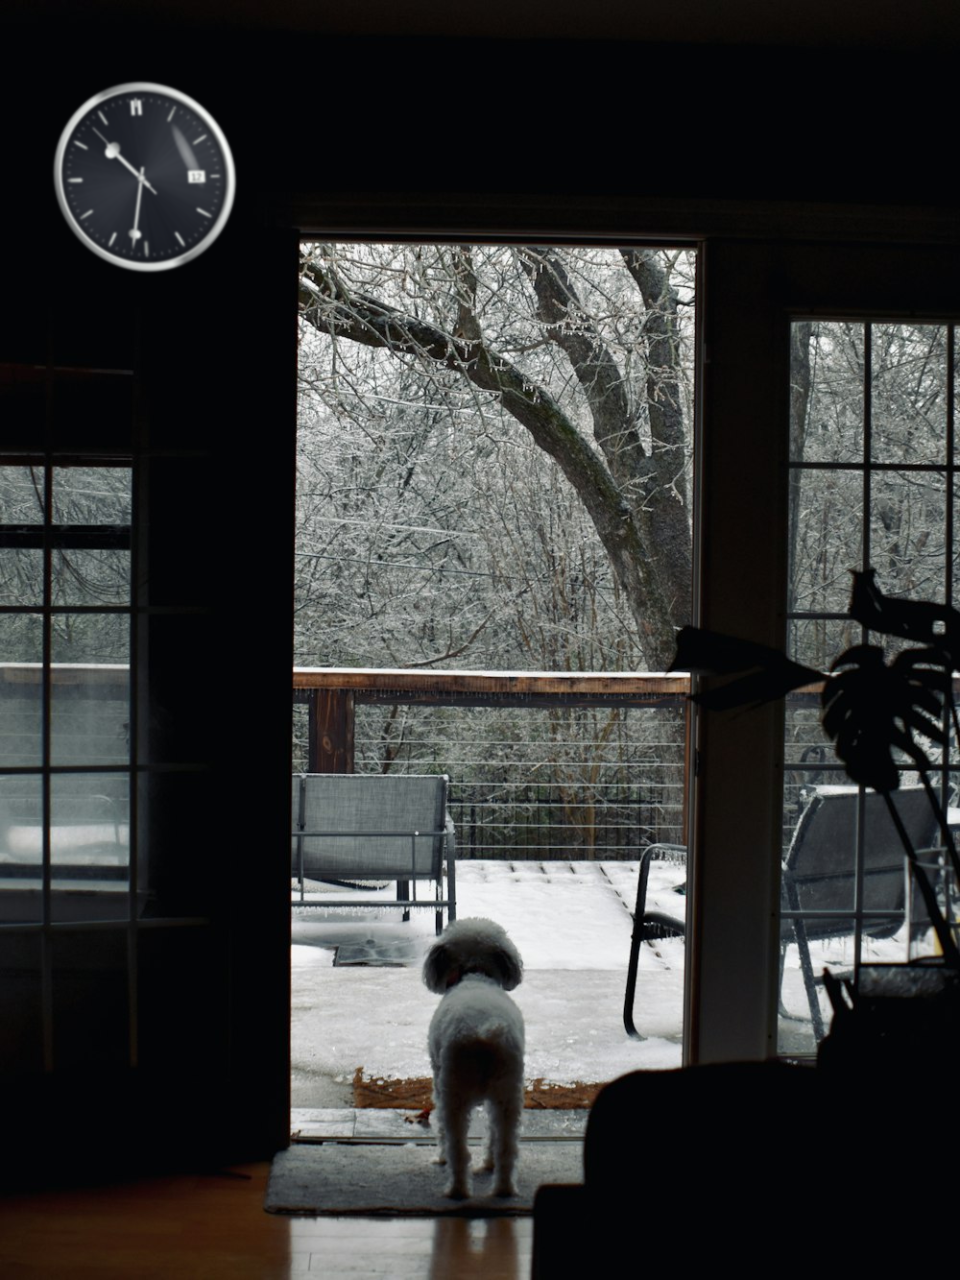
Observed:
{"hour": 10, "minute": 31, "second": 53}
